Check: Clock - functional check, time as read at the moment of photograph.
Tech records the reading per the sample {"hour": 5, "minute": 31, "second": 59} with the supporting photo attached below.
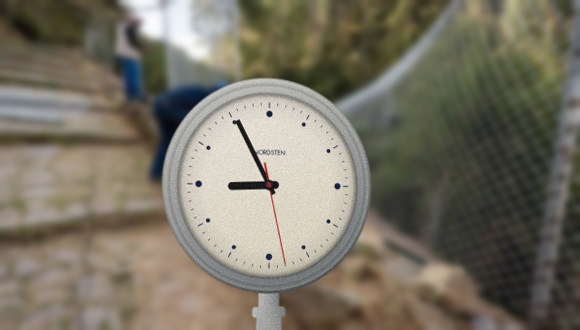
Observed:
{"hour": 8, "minute": 55, "second": 28}
